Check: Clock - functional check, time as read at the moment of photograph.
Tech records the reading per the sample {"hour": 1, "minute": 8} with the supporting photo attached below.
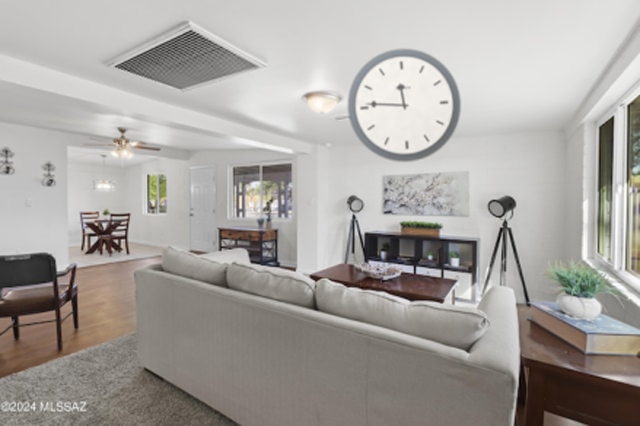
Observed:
{"hour": 11, "minute": 46}
